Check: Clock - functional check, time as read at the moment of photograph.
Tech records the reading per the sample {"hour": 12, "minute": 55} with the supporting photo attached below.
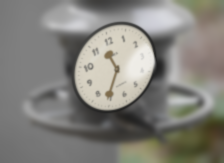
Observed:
{"hour": 11, "minute": 36}
